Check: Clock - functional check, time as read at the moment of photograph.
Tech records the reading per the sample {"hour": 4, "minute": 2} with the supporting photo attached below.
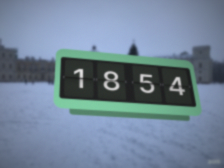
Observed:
{"hour": 18, "minute": 54}
